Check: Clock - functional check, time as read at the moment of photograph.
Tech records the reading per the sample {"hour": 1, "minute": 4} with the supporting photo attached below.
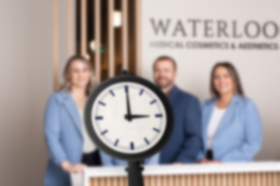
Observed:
{"hour": 3, "minute": 0}
